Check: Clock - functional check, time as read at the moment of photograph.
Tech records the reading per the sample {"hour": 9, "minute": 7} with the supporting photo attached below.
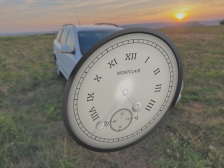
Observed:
{"hour": 4, "minute": 36}
